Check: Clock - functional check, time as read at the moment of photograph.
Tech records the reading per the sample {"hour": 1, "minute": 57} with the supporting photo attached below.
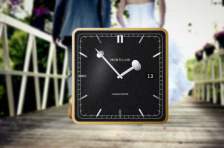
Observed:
{"hour": 1, "minute": 53}
